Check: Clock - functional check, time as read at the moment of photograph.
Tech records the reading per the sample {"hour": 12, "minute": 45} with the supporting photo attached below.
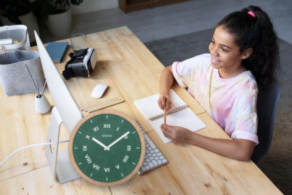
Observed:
{"hour": 10, "minute": 9}
